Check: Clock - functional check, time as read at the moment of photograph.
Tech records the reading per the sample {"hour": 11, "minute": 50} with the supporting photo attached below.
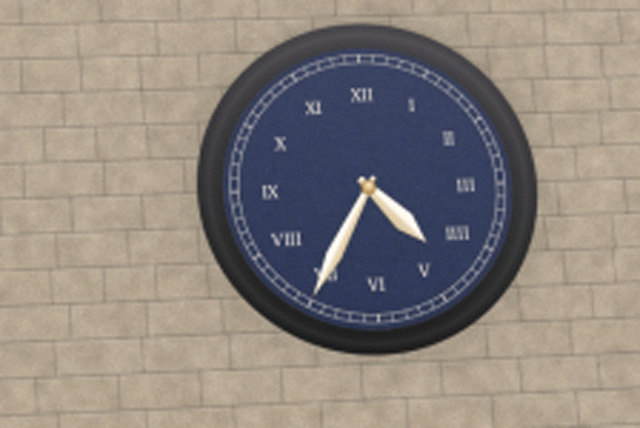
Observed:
{"hour": 4, "minute": 35}
